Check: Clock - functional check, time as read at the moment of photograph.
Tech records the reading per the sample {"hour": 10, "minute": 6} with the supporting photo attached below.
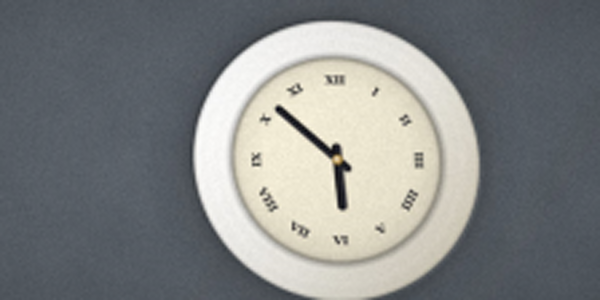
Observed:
{"hour": 5, "minute": 52}
